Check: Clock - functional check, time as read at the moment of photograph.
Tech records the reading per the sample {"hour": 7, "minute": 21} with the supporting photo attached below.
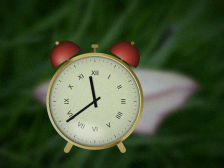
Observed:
{"hour": 11, "minute": 39}
